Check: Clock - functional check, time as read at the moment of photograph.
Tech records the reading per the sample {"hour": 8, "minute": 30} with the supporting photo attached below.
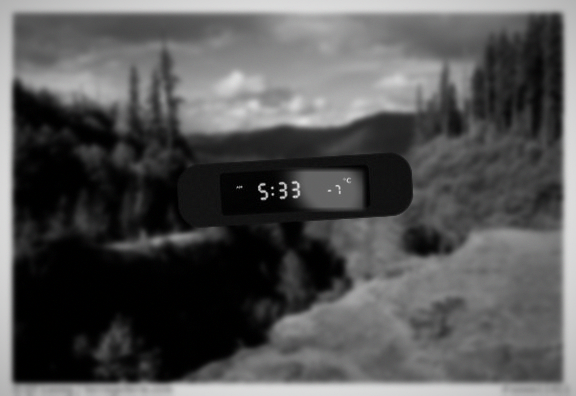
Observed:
{"hour": 5, "minute": 33}
